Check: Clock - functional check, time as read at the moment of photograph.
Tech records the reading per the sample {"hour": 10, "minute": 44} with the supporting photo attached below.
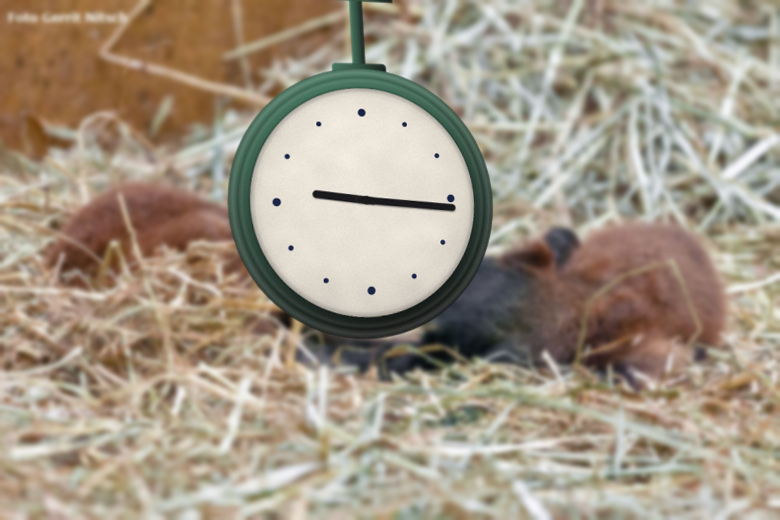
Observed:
{"hour": 9, "minute": 16}
